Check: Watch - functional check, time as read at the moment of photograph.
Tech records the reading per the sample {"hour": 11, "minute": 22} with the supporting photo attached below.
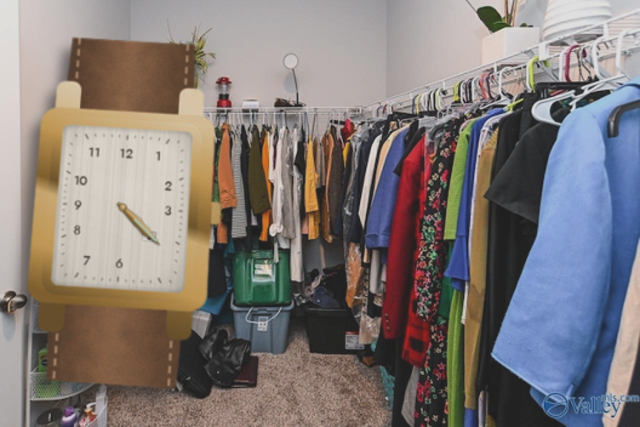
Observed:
{"hour": 4, "minute": 22}
